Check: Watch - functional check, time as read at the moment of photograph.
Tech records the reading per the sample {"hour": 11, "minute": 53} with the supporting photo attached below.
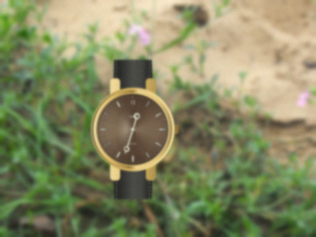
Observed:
{"hour": 12, "minute": 33}
